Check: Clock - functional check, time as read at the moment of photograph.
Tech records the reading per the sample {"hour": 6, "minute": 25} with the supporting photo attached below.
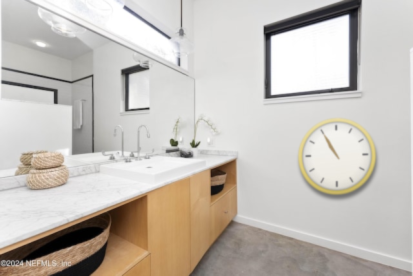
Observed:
{"hour": 10, "minute": 55}
